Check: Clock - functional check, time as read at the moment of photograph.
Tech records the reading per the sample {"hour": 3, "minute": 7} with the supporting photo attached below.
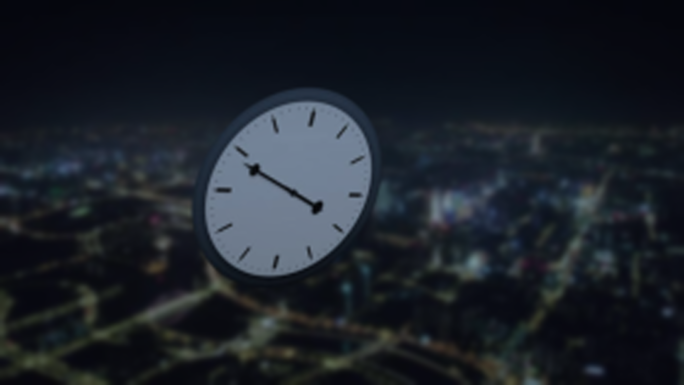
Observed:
{"hour": 3, "minute": 49}
